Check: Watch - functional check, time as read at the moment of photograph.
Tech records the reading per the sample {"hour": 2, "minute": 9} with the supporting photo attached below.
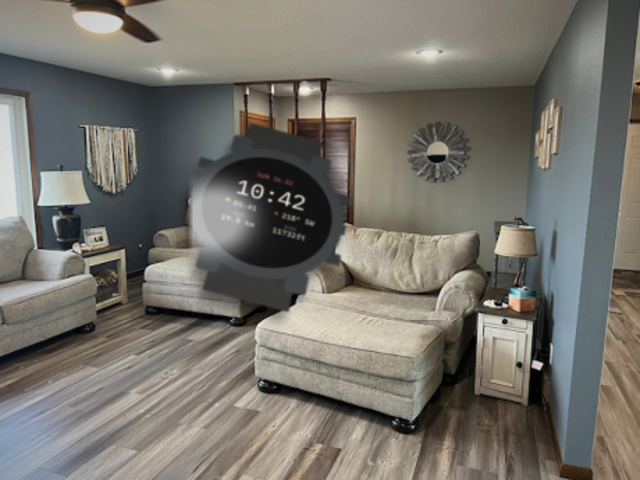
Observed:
{"hour": 10, "minute": 42}
